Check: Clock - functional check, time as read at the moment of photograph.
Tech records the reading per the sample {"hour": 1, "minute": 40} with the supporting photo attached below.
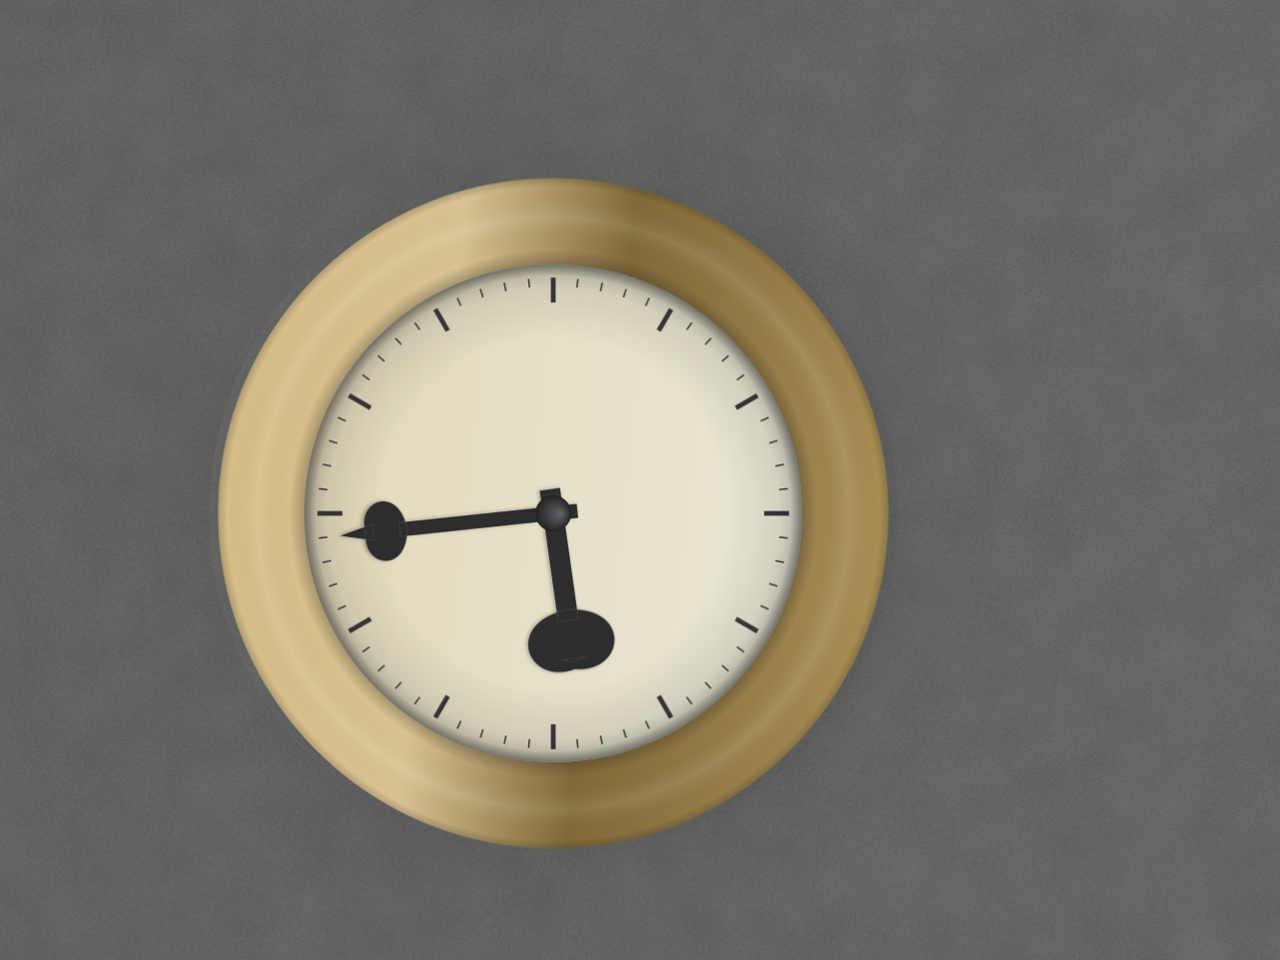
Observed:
{"hour": 5, "minute": 44}
